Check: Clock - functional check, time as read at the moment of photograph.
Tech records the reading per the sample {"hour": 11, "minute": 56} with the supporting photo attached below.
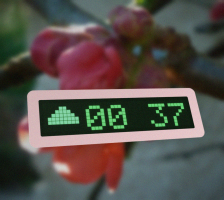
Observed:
{"hour": 0, "minute": 37}
